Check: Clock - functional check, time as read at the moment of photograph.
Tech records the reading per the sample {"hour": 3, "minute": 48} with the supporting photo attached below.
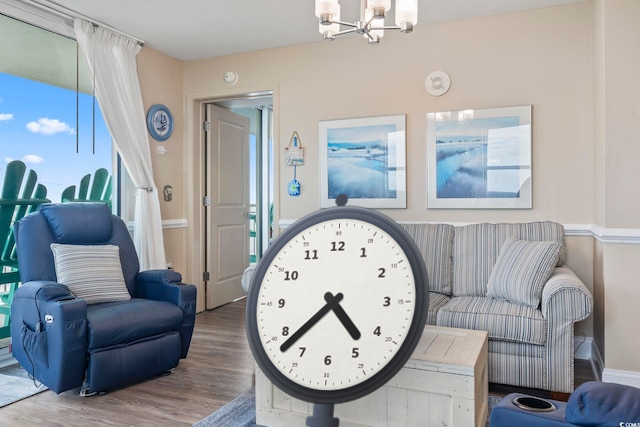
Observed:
{"hour": 4, "minute": 38}
